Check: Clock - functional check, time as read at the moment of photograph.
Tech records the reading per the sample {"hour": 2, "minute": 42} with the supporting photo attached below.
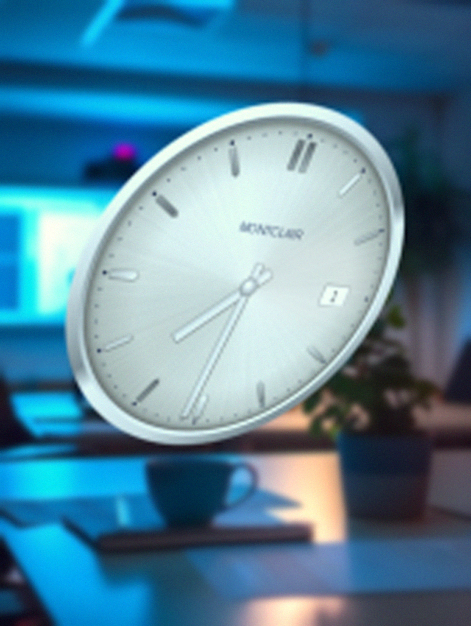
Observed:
{"hour": 7, "minute": 31}
